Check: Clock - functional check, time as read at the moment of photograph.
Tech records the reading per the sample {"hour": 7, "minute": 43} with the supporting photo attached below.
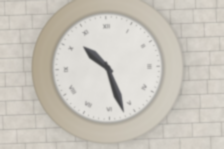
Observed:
{"hour": 10, "minute": 27}
